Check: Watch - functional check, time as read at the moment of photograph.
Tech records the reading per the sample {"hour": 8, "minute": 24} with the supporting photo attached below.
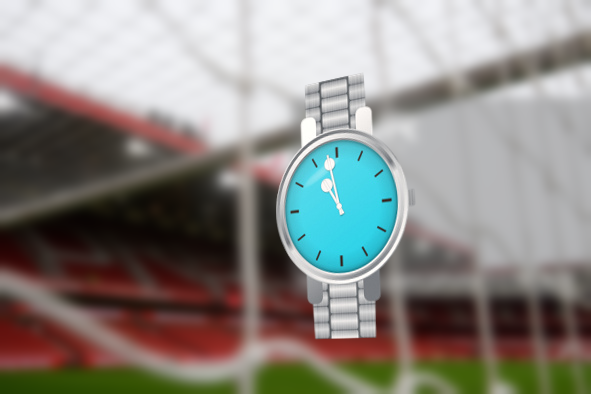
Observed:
{"hour": 10, "minute": 58}
